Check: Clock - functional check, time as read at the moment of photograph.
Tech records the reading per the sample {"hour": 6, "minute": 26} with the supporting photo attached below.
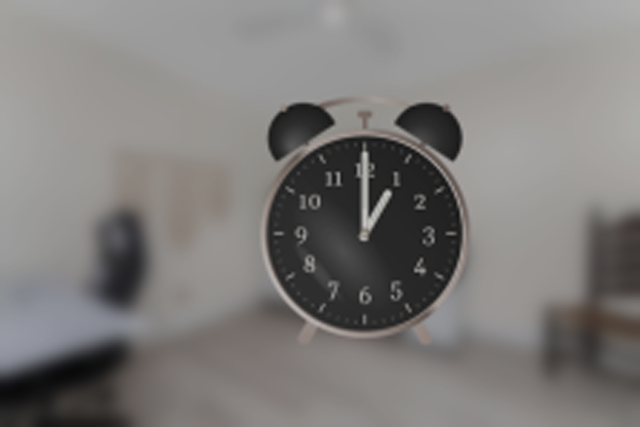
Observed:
{"hour": 1, "minute": 0}
